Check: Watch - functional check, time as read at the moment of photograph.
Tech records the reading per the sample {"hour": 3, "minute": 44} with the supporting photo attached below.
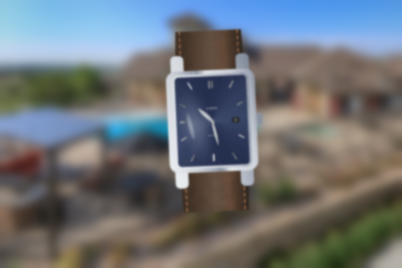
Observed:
{"hour": 10, "minute": 28}
